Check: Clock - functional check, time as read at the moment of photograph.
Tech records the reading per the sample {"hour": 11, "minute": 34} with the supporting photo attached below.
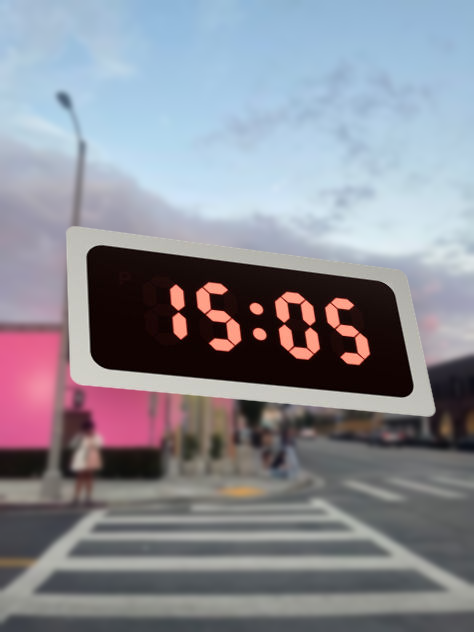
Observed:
{"hour": 15, "minute": 5}
